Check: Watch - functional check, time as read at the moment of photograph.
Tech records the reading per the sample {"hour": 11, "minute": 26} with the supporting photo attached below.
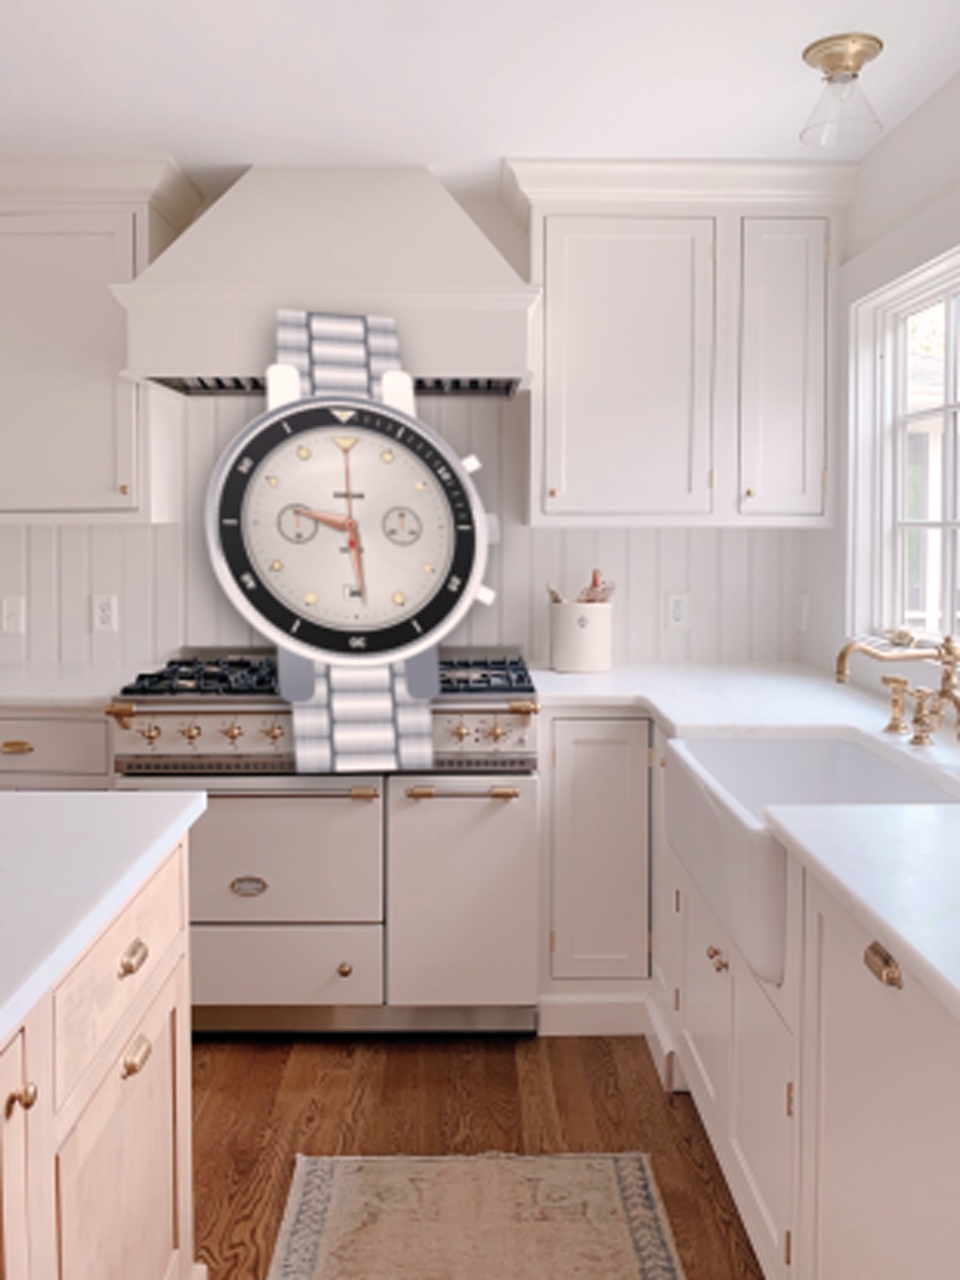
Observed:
{"hour": 9, "minute": 29}
